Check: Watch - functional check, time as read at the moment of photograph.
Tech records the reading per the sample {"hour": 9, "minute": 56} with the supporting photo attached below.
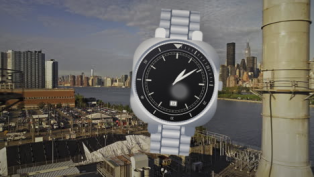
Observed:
{"hour": 1, "minute": 9}
